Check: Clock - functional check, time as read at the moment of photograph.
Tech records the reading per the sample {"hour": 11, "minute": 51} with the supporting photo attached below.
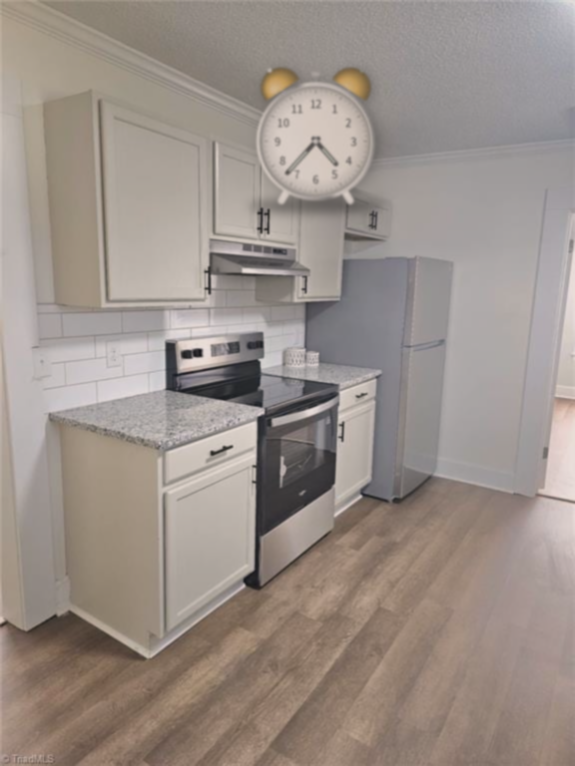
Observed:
{"hour": 4, "minute": 37}
